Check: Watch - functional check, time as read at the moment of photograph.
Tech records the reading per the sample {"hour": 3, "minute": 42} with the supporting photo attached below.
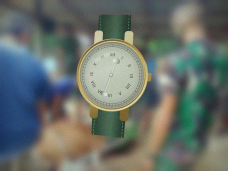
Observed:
{"hour": 12, "minute": 33}
